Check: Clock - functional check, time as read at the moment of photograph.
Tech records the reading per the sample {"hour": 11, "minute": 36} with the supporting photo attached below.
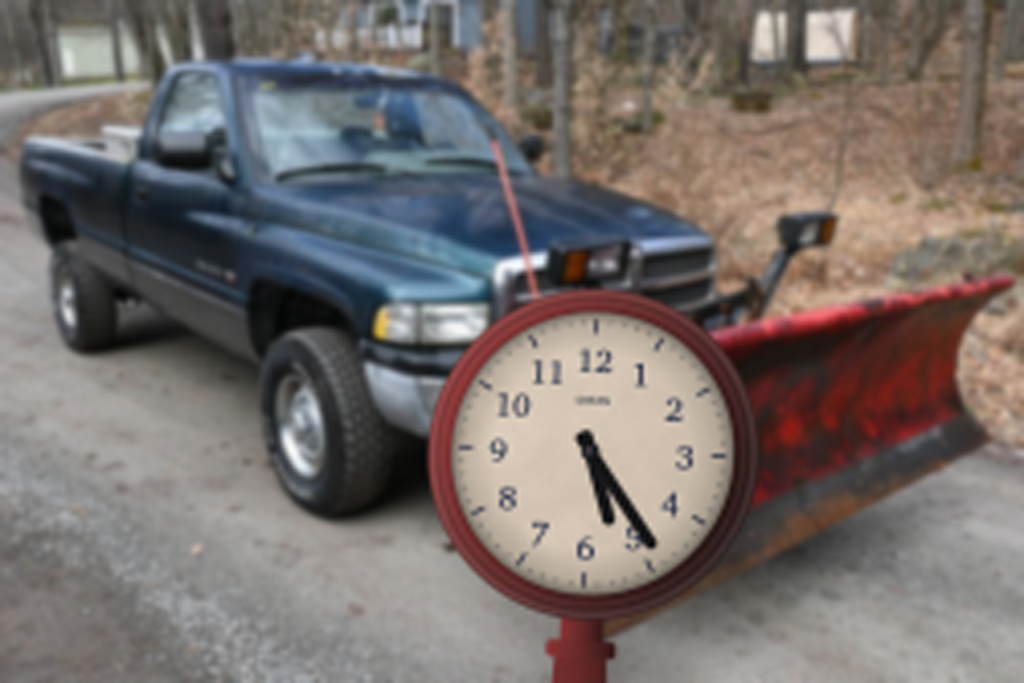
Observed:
{"hour": 5, "minute": 24}
